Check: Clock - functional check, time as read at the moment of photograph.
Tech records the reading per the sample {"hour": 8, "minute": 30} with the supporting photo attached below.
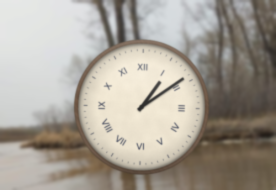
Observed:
{"hour": 1, "minute": 9}
